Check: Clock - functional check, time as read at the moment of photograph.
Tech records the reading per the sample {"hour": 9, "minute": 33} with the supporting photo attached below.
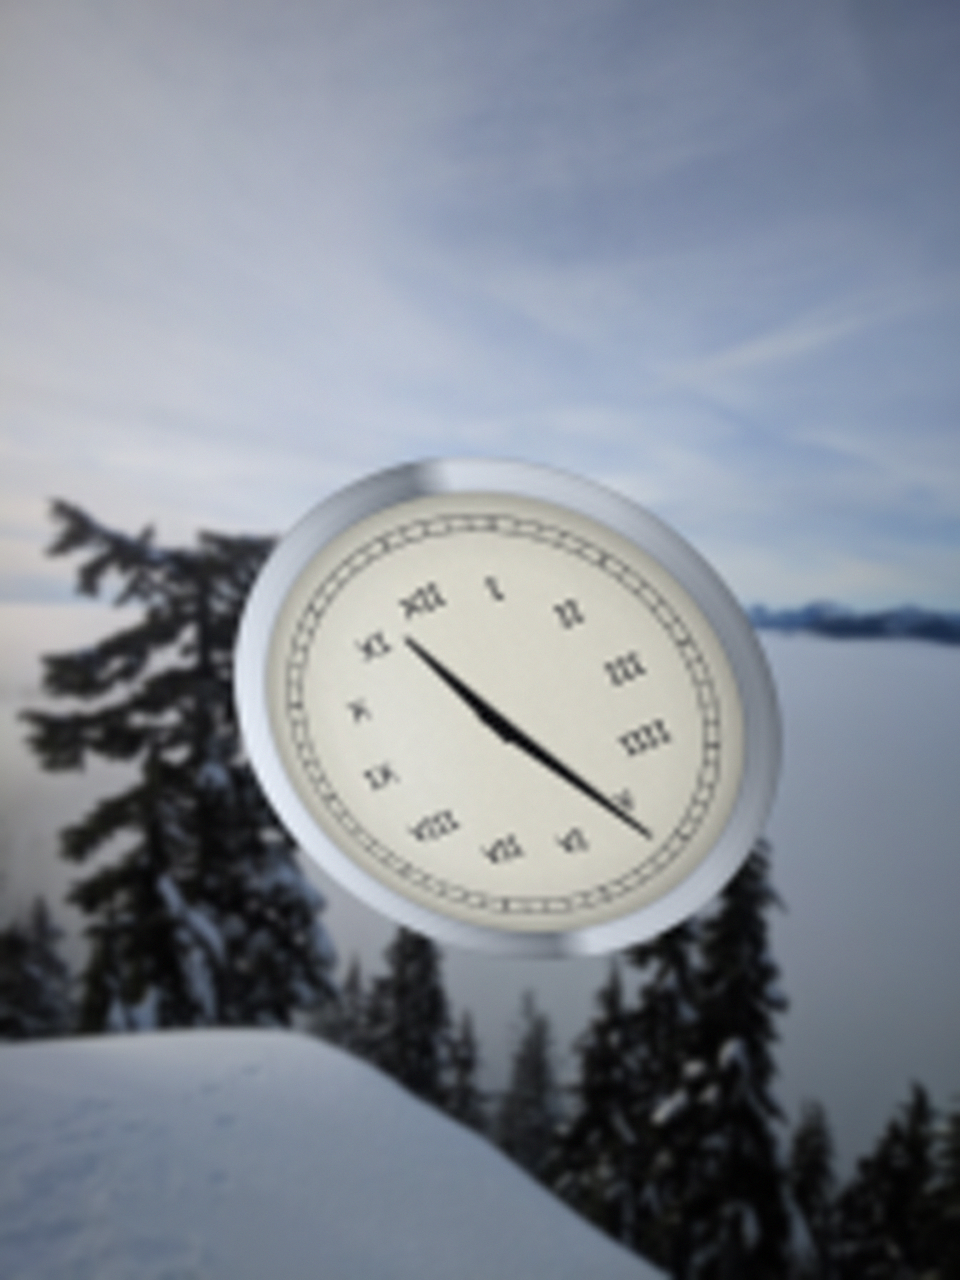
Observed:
{"hour": 11, "minute": 26}
